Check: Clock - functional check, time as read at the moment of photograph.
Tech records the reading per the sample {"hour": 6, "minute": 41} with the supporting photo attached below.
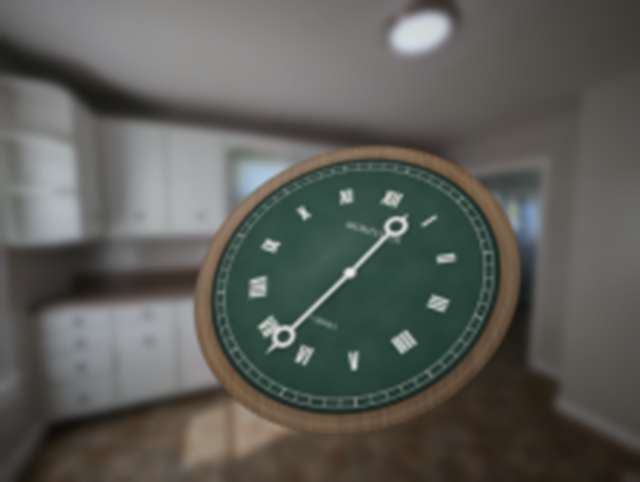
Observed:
{"hour": 12, "minute": 33}
